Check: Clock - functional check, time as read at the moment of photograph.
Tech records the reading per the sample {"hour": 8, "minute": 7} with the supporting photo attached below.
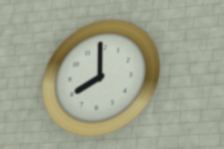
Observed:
{"hour": 7, "minute": 59}
